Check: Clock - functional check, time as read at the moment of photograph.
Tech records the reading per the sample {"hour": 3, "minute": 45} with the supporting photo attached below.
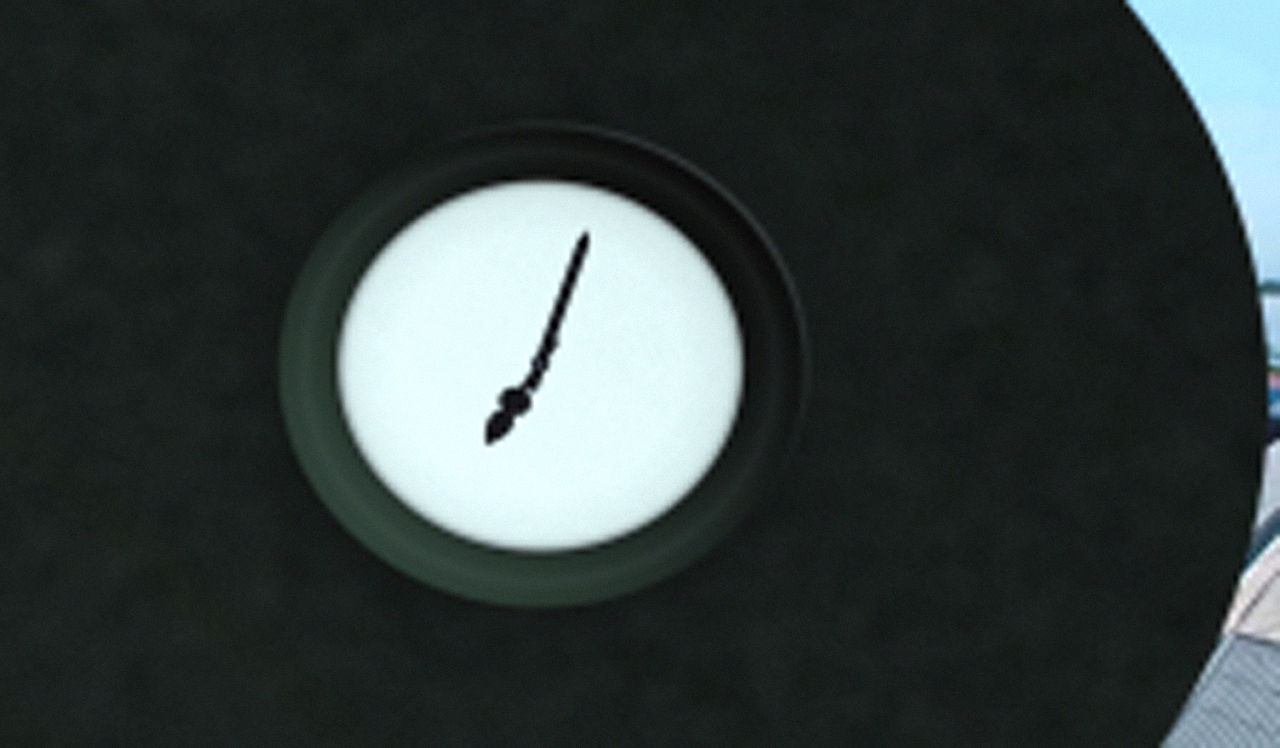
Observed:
{"hour": 7, "minute": 3}
